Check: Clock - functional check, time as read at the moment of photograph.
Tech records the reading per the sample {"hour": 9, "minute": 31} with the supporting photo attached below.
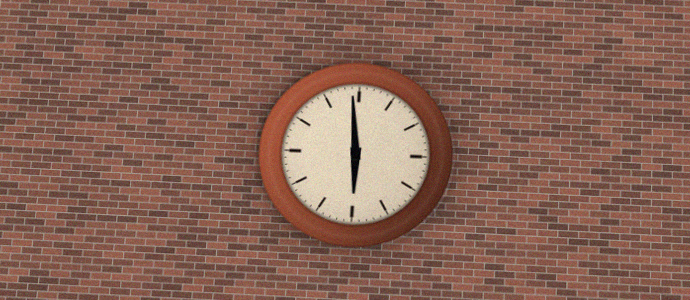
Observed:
{"hour": 5, "minute": 59}
